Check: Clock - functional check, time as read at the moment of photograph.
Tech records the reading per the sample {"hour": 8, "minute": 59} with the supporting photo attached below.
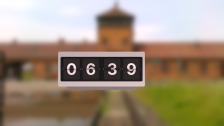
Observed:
{"hour": 6, "minute": 39}
